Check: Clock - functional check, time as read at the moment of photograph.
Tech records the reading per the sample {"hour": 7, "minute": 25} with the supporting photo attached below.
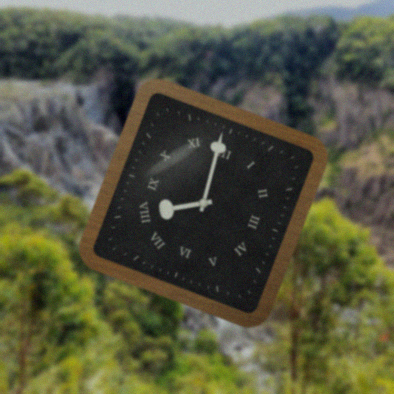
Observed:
{"hour": 7, "minute": 59}
